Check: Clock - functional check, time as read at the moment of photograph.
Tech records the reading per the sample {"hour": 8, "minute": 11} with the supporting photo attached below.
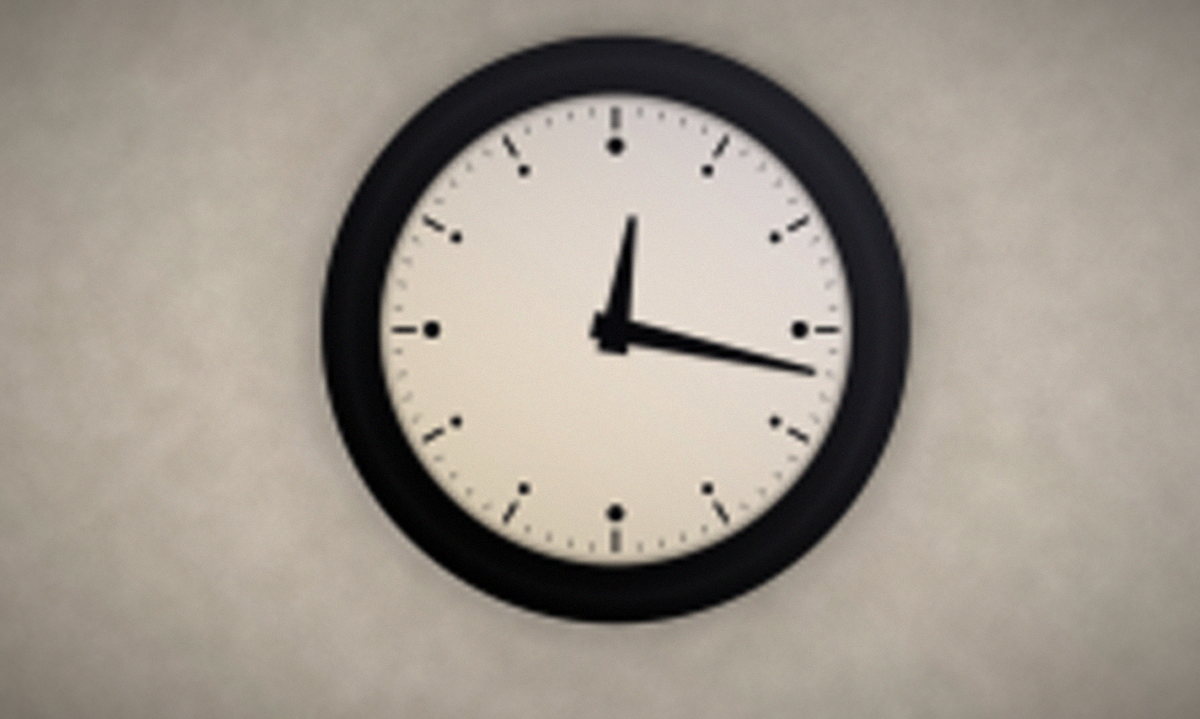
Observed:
{"hour": 12, "minute": 17}
